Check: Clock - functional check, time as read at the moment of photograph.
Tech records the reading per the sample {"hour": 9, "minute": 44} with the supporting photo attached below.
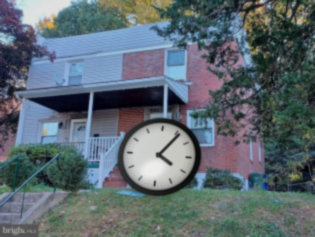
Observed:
{"hour": 4, "minute": 6}
